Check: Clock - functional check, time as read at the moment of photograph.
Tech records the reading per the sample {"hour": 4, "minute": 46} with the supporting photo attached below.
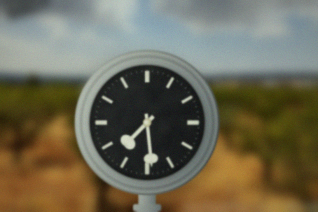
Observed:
{"hour": 7, "minute": 29}
